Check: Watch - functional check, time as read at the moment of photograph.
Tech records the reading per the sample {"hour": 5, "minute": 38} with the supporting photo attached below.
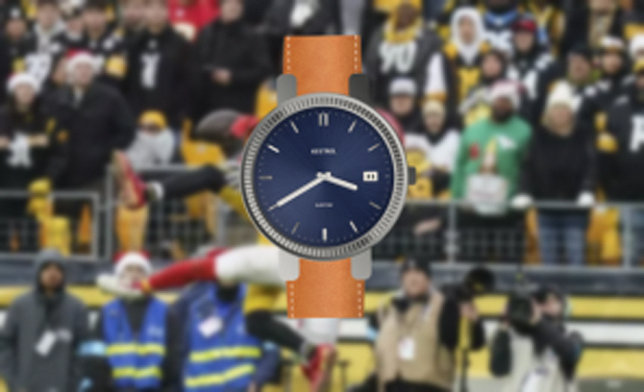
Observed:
{"hour": 3, "minute": 40}
